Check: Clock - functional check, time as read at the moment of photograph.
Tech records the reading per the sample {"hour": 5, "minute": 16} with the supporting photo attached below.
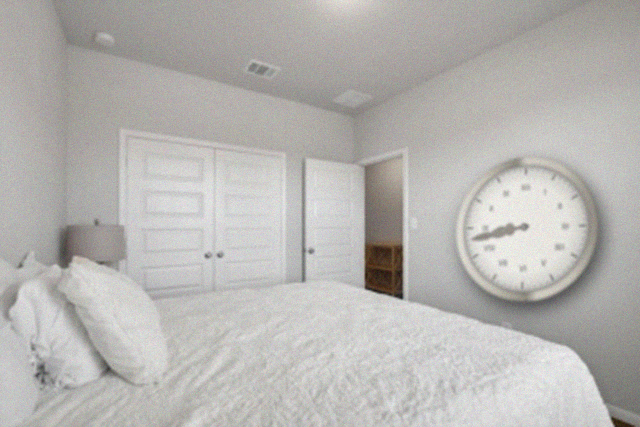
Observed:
{"hour": 8, "minute": 43}
